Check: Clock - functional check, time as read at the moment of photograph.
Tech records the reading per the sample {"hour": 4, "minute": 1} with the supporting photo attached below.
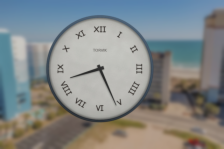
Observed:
{"hour": 8, "minute": 26}
